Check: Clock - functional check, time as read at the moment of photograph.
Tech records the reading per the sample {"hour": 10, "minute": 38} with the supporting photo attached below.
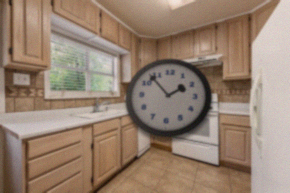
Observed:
{"hour": 1, "minute": 53}
